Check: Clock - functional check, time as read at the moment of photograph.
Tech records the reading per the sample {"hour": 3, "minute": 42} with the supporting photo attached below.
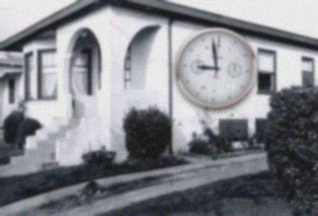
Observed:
{"hour": 8, "minute": 58}
